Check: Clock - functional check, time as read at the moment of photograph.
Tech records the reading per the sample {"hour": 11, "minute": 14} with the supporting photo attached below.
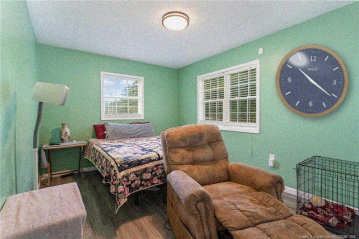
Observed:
{"hour": 10, "minute": 21}
